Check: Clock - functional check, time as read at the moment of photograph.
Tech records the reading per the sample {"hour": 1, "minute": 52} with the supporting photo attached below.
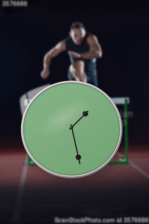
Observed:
{"hour": 1, "minute": 28}
